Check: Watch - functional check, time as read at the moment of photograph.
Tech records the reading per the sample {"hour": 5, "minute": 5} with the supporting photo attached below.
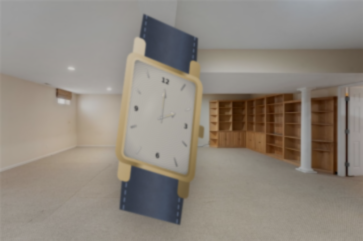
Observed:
{"hour": 2, "minute": 0}
